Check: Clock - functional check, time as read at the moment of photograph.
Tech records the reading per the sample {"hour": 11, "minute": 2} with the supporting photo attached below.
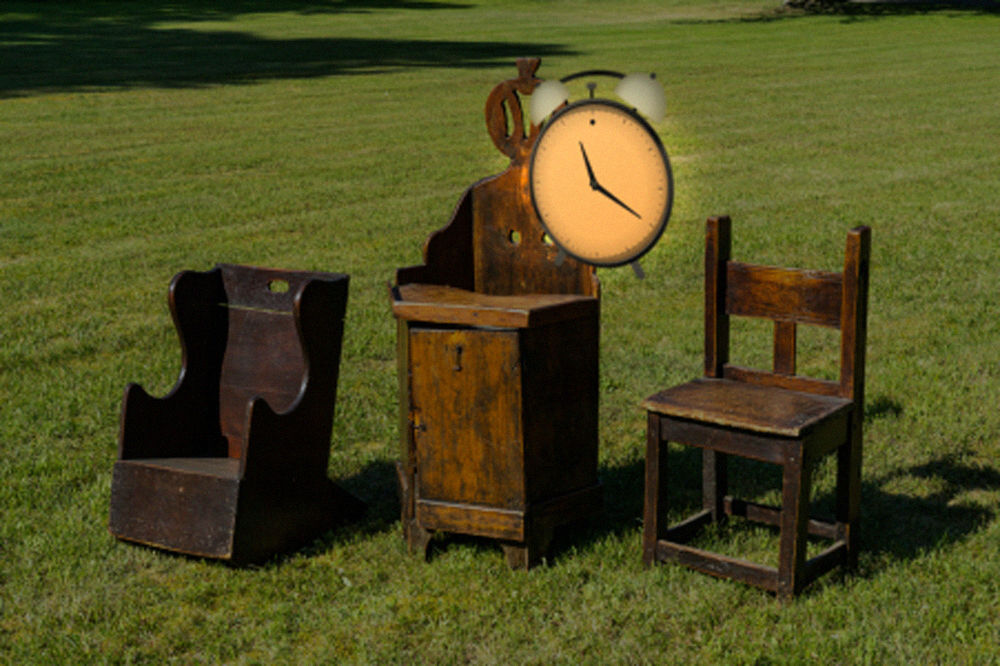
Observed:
{"hour": 11, "minute": 20}
